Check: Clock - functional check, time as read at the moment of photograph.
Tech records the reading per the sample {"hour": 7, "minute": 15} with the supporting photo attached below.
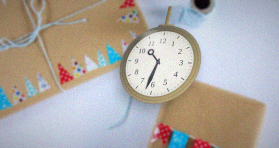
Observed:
{"hour": 10, "minute": 32}
